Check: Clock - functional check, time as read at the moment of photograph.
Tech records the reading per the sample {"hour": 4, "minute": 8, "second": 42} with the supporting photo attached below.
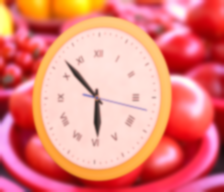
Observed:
{"hour": 5, "minute": 52, "second": 17}
